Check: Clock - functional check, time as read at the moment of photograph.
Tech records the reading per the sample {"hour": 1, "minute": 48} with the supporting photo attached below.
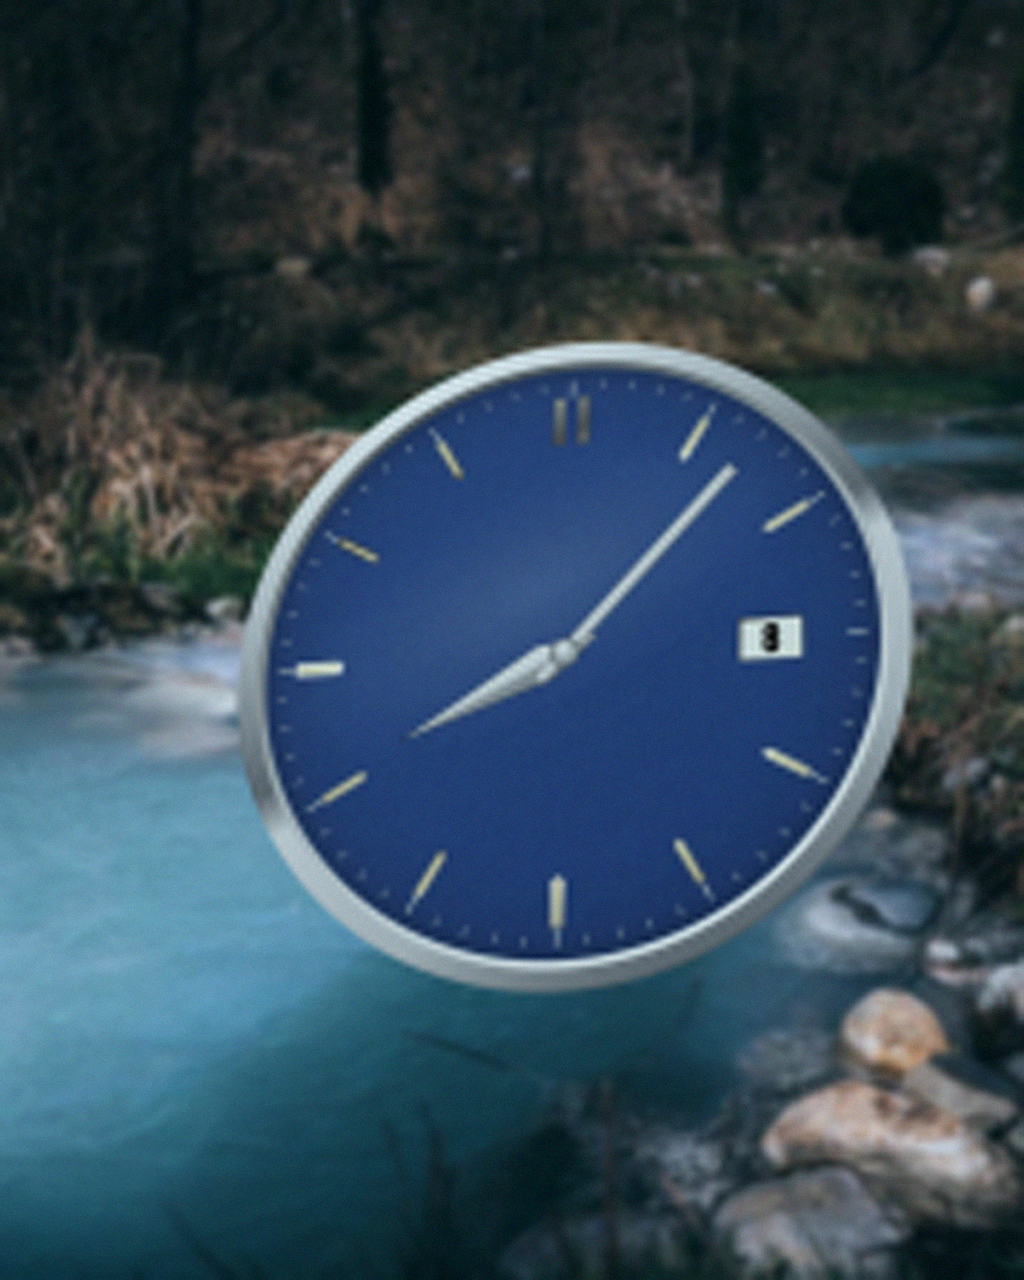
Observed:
{"hour": 8, "minute": 7}
